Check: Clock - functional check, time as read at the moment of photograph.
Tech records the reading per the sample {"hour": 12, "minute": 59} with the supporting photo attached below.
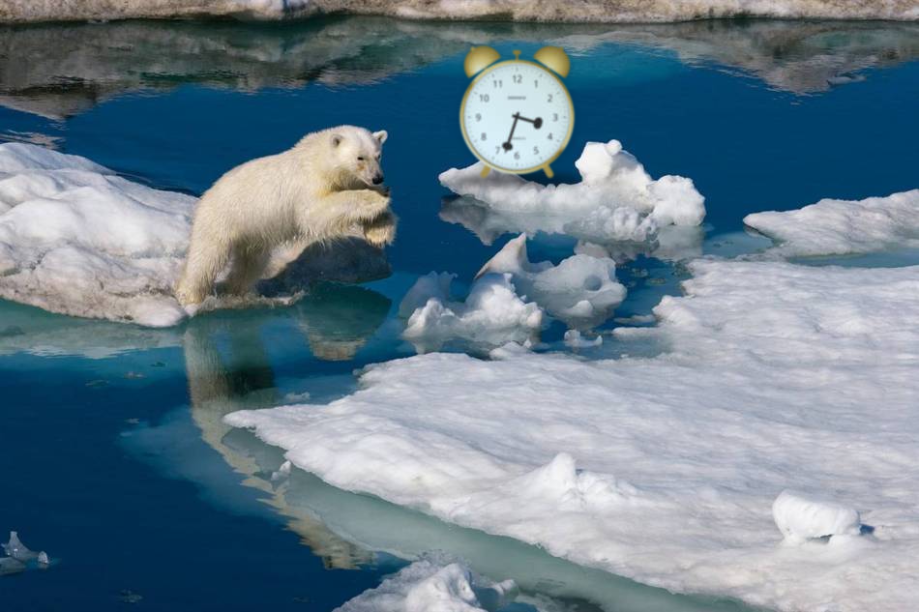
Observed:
{"hour": 3, "minute": 33}
